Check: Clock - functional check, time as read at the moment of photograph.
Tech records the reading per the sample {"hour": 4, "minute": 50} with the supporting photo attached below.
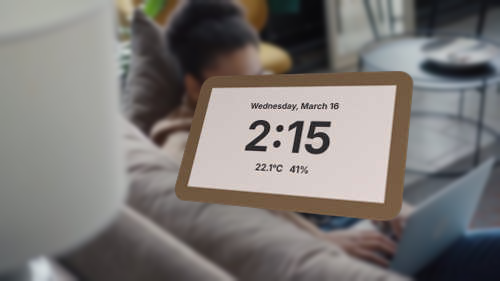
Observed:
{"hour": 2, "minute": 15}
